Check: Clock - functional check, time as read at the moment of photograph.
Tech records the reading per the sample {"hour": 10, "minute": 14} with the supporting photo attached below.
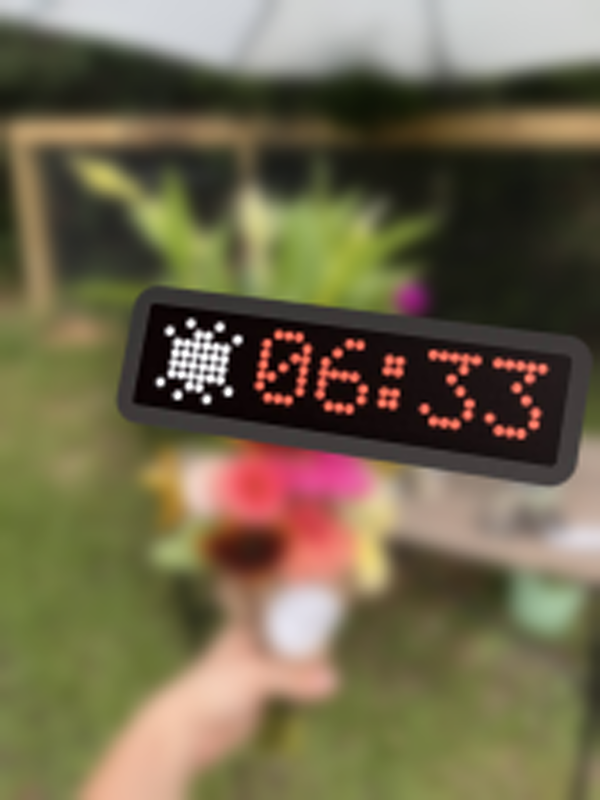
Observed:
{"hour": 6, "minute": 33}
